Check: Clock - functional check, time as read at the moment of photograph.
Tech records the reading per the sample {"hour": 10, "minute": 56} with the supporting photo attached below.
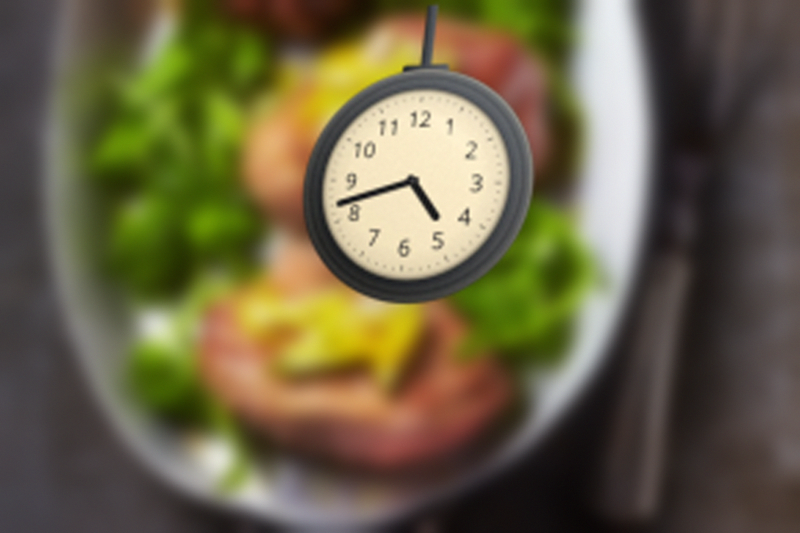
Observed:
{"hour": 4, "minute": 42}
